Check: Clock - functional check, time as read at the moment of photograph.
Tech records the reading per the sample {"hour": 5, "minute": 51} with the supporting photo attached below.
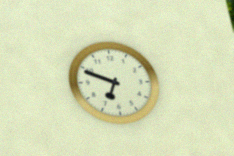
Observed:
{"hour": 6, "minute": 49}
